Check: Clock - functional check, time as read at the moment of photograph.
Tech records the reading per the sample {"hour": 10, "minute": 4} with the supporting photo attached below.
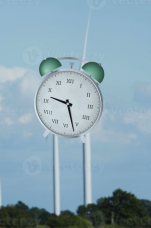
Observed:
{"hour": 9, "minute": 27}
